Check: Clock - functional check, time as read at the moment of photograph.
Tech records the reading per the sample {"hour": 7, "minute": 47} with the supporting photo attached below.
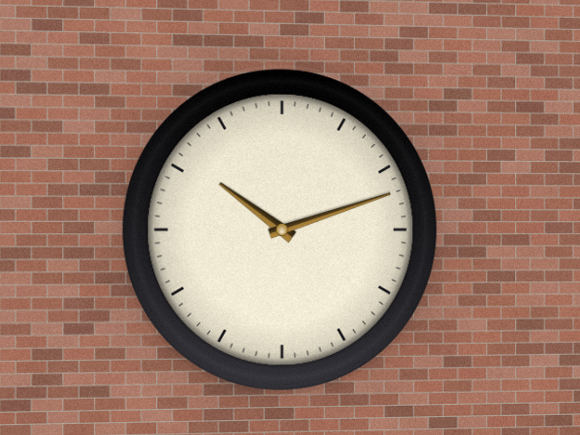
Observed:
{"hour": 10, "minute": 12}
